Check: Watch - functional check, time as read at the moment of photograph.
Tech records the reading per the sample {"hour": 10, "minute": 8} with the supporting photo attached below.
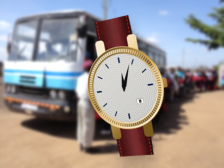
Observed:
{"hour": 12, "minute": 4}
